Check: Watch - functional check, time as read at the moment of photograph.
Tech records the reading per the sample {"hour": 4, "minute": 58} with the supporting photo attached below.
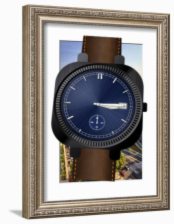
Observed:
{"hour": 3, "minute": 15}
